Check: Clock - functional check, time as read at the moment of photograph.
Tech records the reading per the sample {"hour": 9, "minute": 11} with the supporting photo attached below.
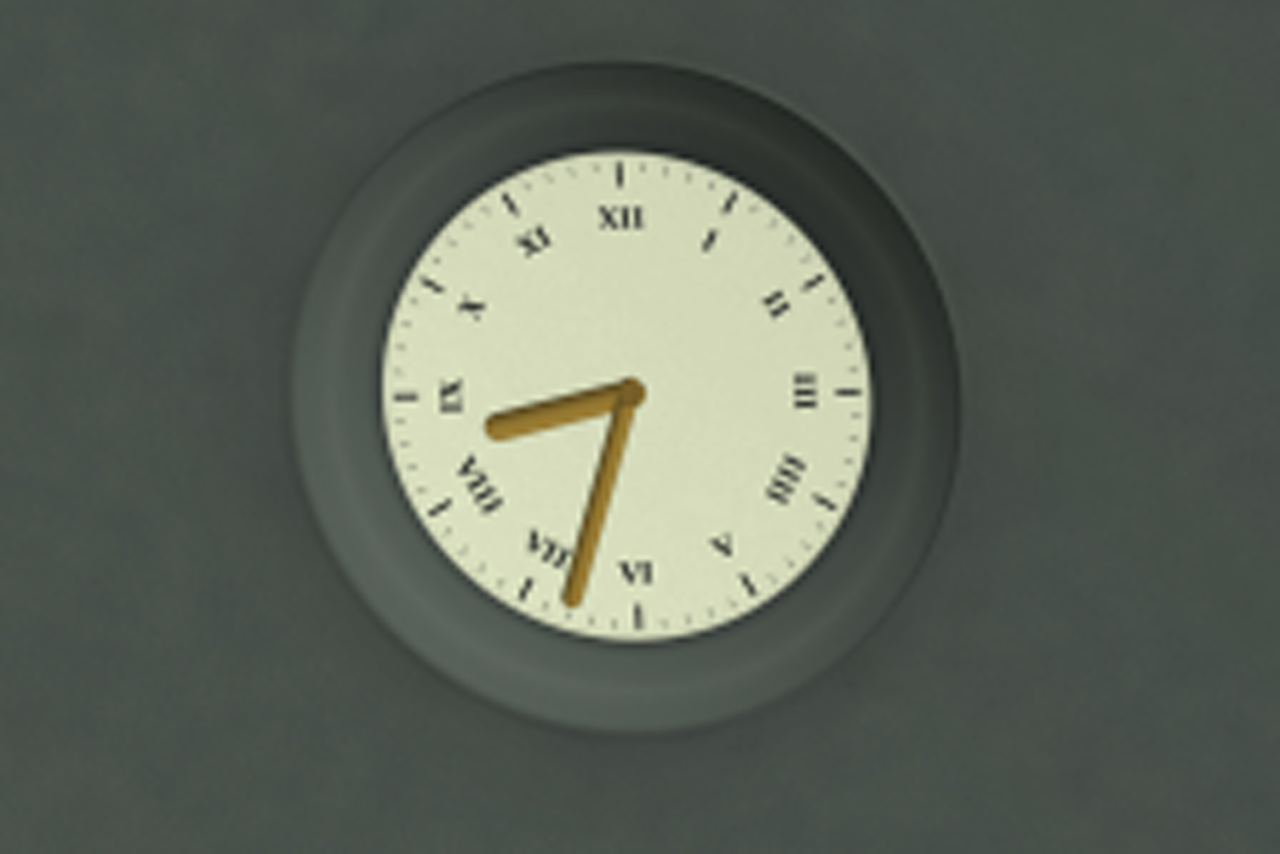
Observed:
{"hour": 8, "minute": 33}
